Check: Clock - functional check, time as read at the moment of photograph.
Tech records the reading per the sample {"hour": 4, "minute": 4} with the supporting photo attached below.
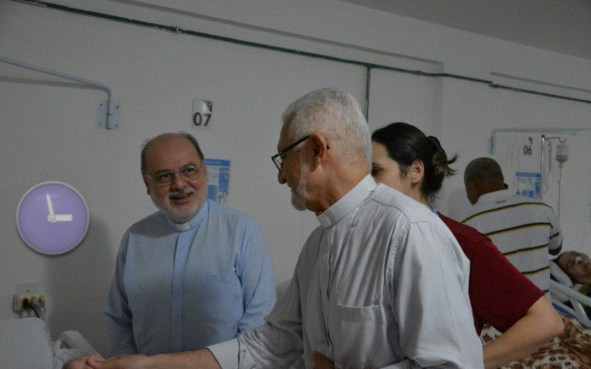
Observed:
{"hour": 2, "minute": 58}
